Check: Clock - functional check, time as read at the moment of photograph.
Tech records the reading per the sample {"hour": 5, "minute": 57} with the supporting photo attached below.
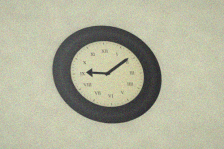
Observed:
{"hour": 9, "minute": 9}
